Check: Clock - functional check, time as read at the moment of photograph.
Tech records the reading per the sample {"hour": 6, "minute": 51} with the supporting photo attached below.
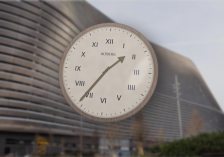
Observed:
{"hour": 1, "minute": 36}
